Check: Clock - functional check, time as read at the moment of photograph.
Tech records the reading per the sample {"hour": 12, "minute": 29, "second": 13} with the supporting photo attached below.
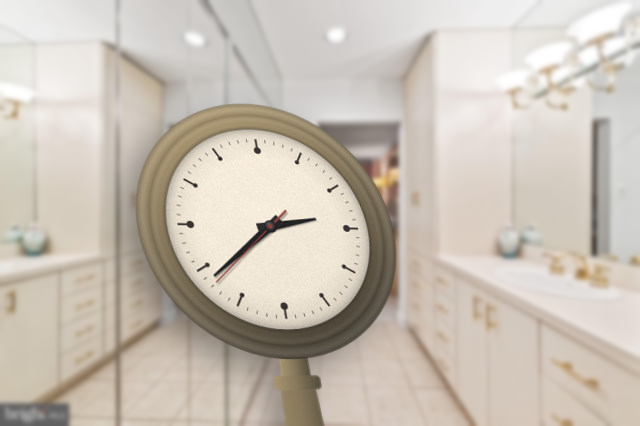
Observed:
{"hour": 2, "minute": 38, "second": 38}
